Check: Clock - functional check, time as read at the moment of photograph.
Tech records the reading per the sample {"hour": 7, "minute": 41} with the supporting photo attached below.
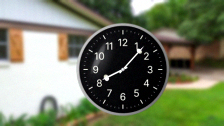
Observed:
{"hour": 8, "minute": 7}
